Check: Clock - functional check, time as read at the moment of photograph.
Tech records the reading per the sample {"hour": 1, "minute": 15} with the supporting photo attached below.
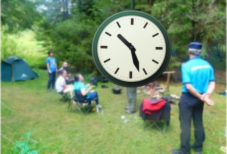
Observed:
{"hour": 10, "minute": 27}
